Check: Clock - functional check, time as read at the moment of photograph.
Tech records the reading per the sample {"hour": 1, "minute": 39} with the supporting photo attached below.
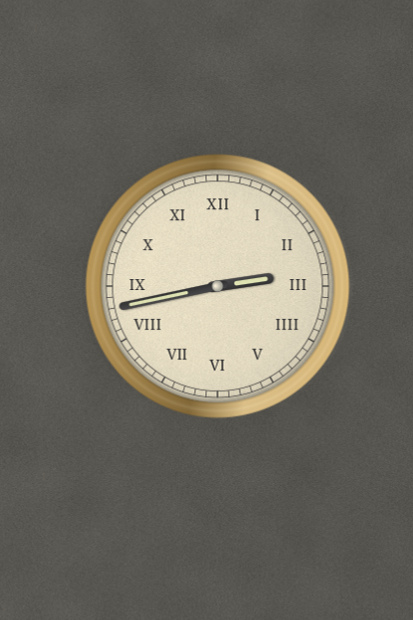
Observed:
{"hour": 2, "minute": 43}
